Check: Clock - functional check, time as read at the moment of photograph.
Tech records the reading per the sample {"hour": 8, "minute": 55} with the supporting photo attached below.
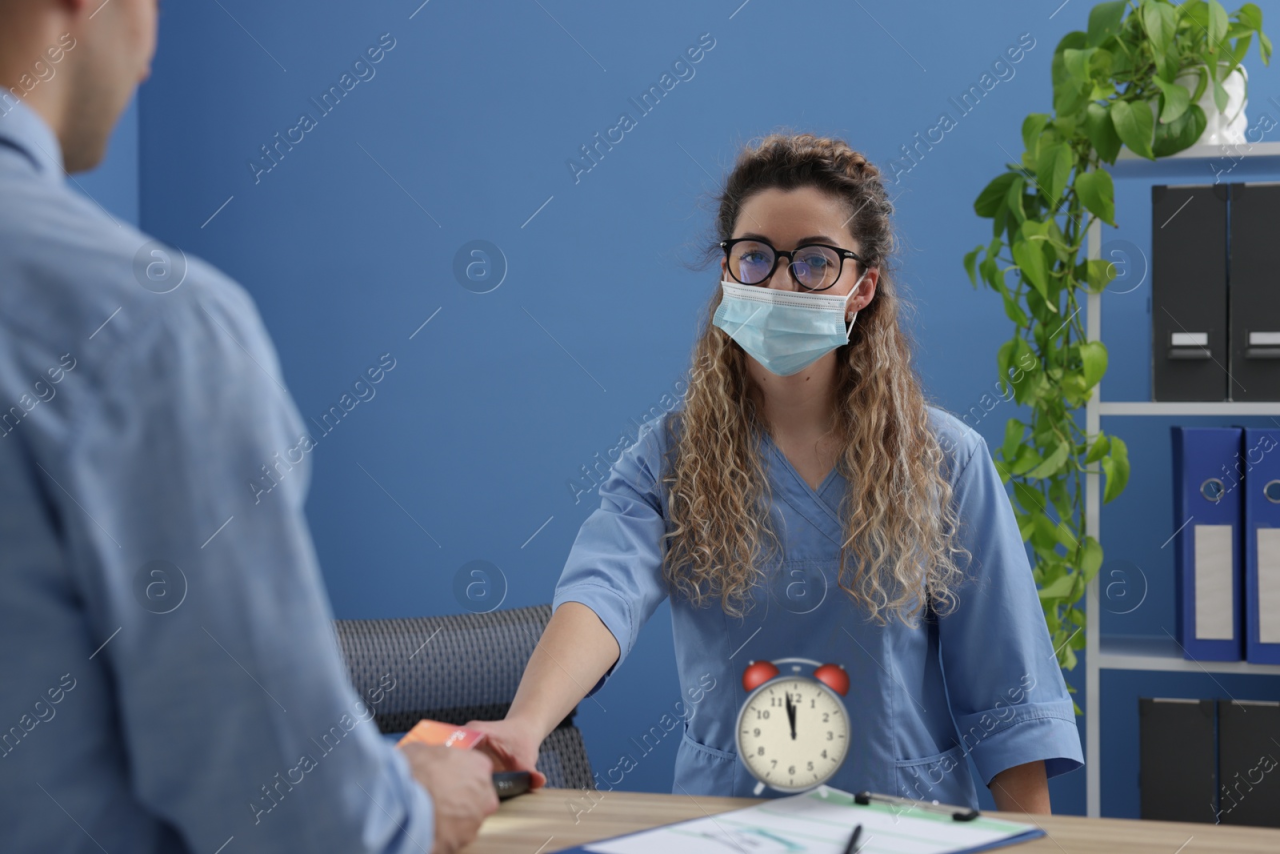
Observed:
{"hour": 11, "minute": 58}
